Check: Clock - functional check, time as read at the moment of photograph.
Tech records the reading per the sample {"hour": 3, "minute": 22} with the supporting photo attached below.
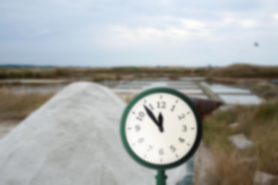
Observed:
{"hour": 11, "minute": 54}
